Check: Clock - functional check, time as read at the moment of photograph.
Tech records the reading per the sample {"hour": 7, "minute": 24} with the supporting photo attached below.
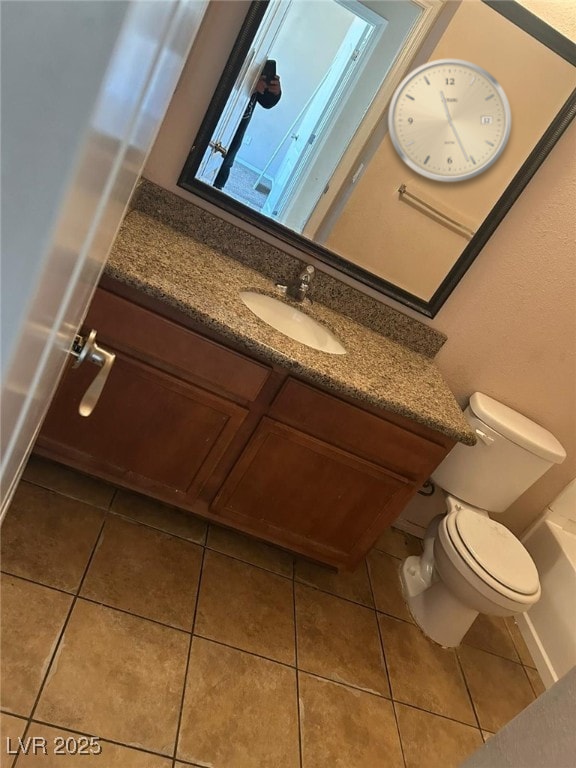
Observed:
{"hour": 11, "minute": 26}
